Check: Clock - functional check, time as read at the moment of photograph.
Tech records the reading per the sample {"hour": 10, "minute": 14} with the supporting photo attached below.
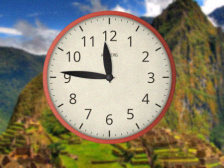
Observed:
{"hour": 11, "minute": 46}
